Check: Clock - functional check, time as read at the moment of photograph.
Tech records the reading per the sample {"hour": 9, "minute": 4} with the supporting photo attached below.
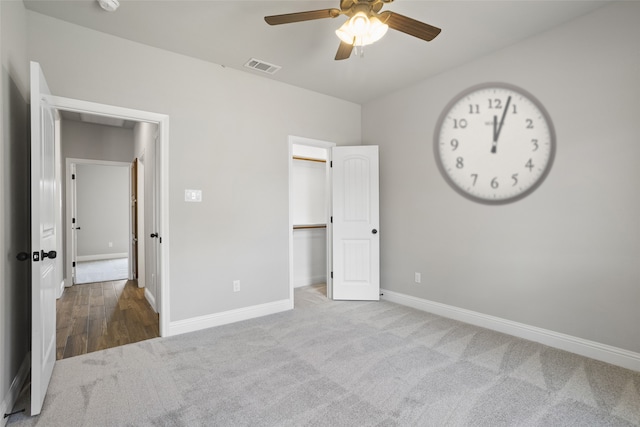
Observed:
{"hour": 12, "minute": 3}
